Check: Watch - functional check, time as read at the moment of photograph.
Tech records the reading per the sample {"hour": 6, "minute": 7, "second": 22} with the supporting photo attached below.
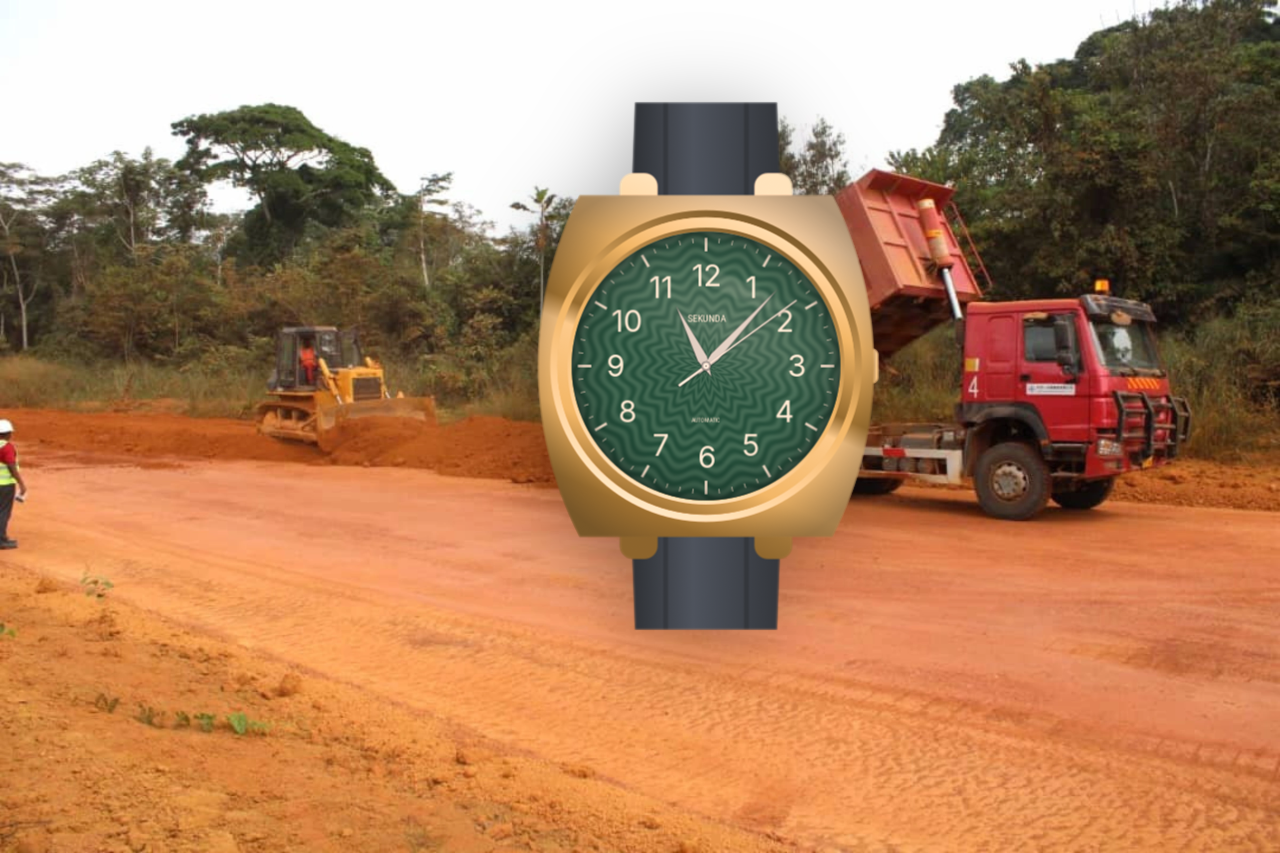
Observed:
{"hour": 11, "minute": 7, "second": 9}
